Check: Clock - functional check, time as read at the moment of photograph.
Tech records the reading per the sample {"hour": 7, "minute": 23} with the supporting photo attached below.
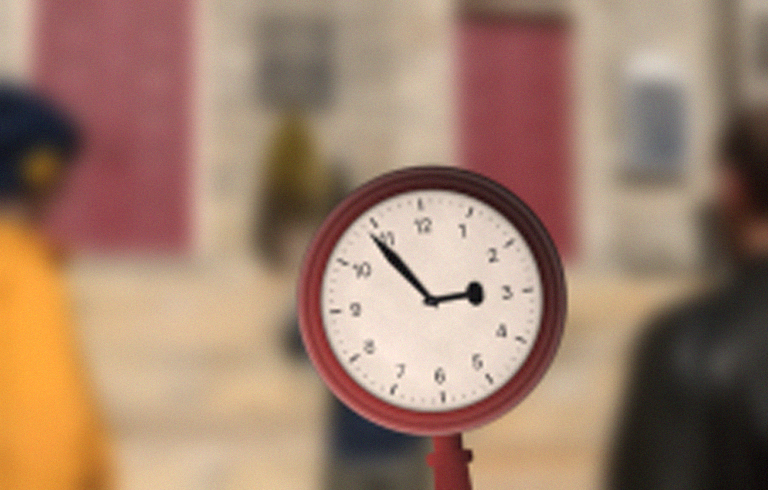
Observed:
{"hour": 2, "minute": 54}
